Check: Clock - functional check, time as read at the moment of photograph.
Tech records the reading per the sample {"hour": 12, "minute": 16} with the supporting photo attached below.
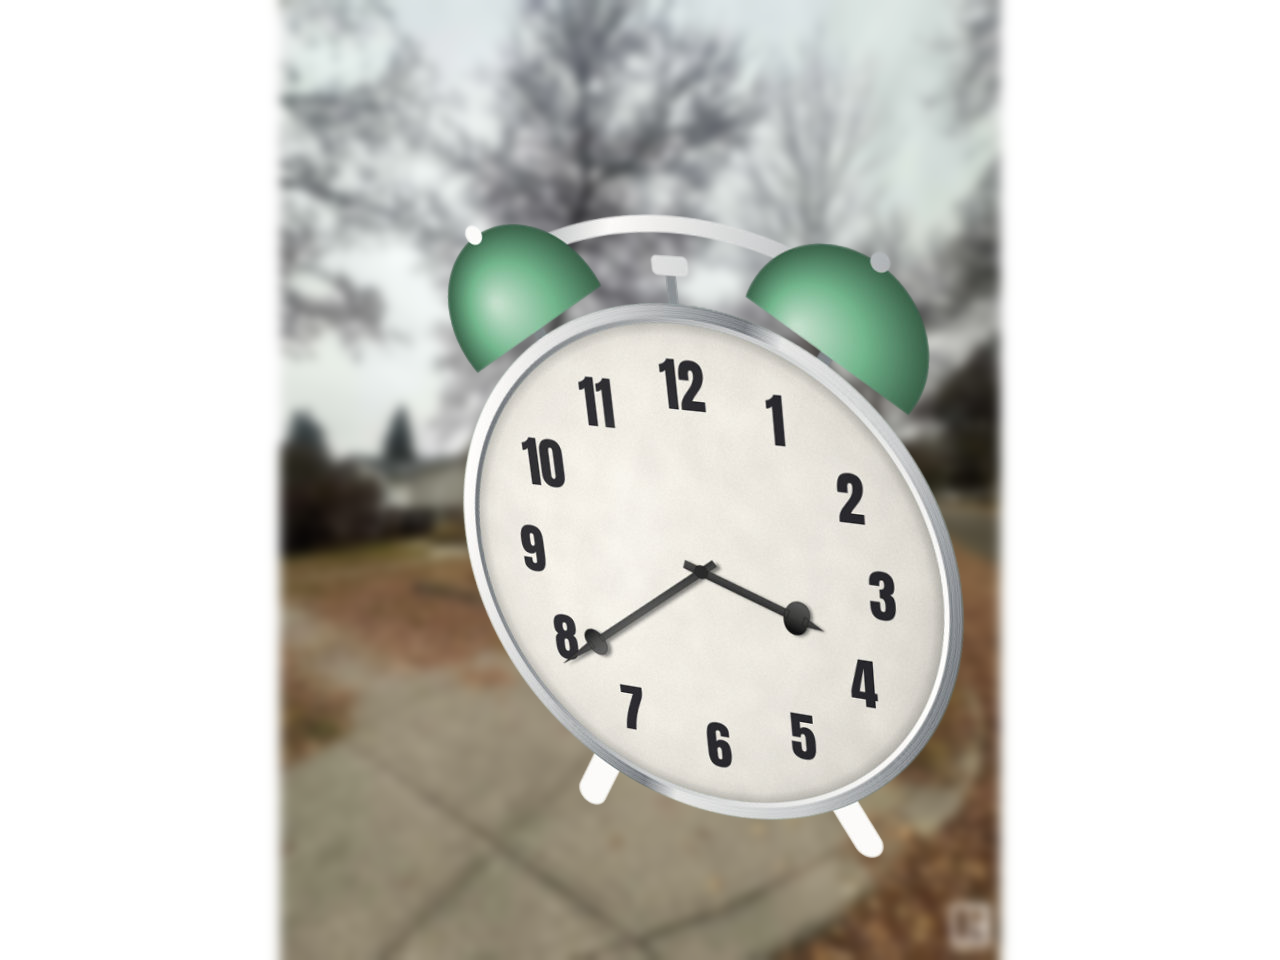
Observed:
{"hour": 3, "minute": 39}
